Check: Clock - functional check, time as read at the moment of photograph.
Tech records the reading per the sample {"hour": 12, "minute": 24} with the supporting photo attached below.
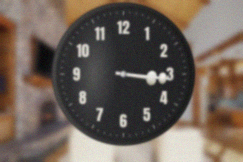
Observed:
{"hour": 3, "minute": 16}
